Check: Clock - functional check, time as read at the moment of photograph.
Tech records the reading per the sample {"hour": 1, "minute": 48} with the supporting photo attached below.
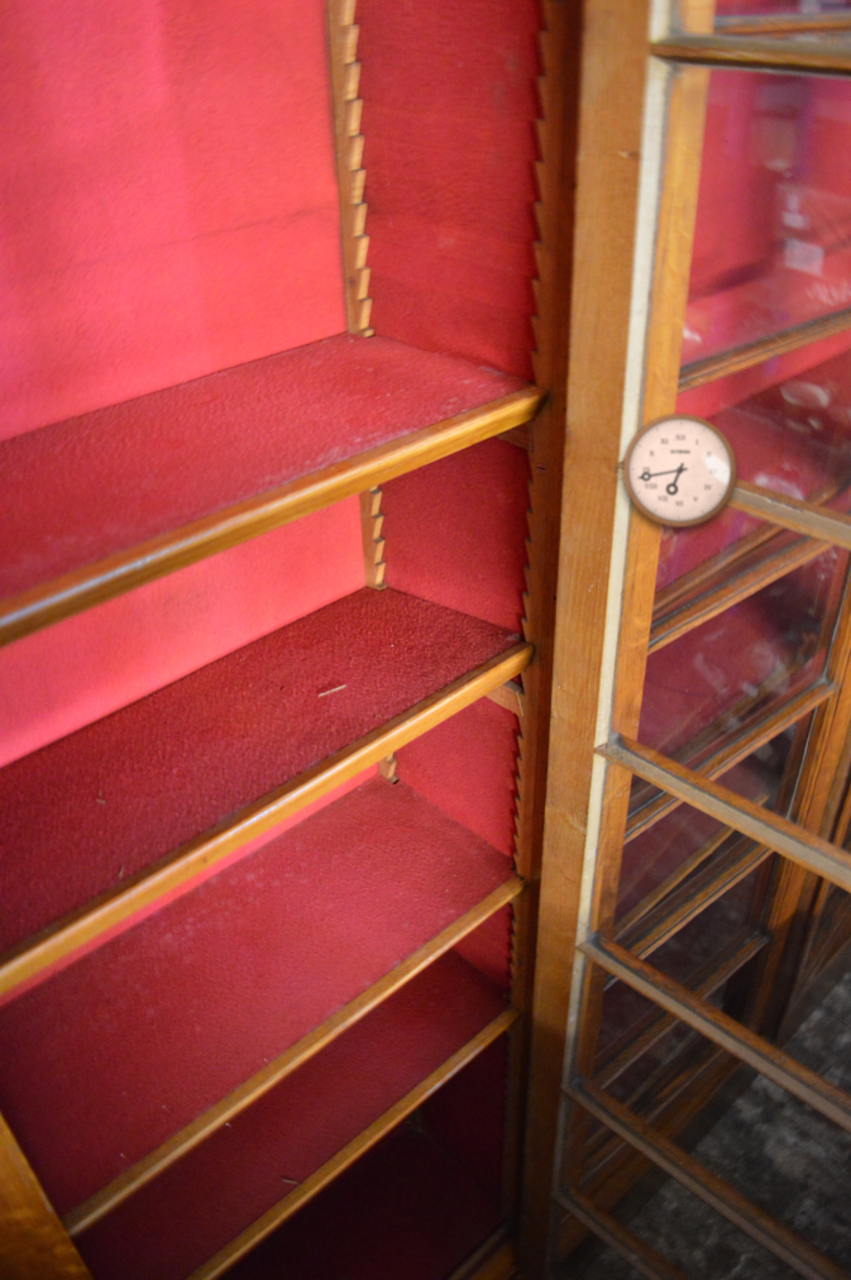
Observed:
{"hour": 6, "minute": 43}
